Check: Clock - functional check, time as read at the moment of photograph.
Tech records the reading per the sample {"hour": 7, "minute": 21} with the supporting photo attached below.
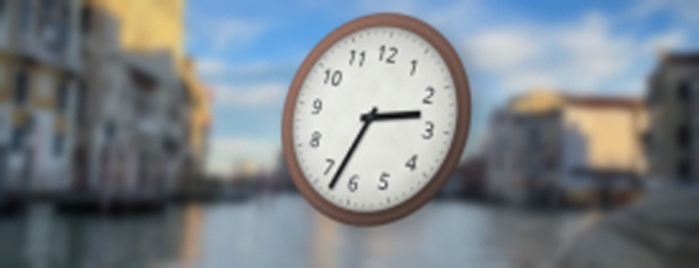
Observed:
{"hour": 2, "minute": 33}
